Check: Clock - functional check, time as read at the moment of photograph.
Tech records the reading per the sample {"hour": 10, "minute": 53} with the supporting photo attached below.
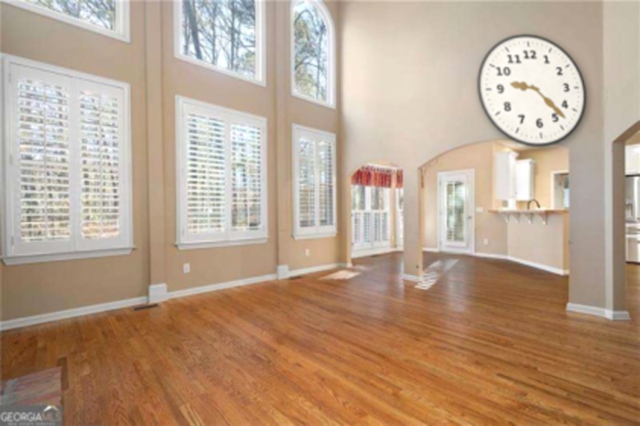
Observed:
{"hour": 9, "minute": 23}
